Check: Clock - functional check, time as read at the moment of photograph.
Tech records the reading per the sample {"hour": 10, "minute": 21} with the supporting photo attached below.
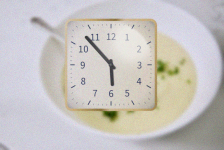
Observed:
{"hour": 5, "minute": 53}
